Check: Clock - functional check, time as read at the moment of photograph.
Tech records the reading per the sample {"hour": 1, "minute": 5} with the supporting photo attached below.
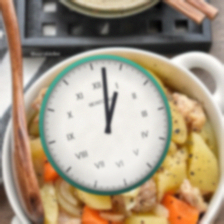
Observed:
{"hour": 1, "minute": 2}
